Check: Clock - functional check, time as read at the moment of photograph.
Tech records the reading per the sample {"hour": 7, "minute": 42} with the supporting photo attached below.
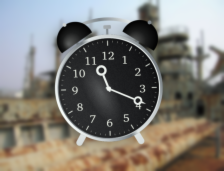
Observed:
{"hour": 11, "minute": 19}
